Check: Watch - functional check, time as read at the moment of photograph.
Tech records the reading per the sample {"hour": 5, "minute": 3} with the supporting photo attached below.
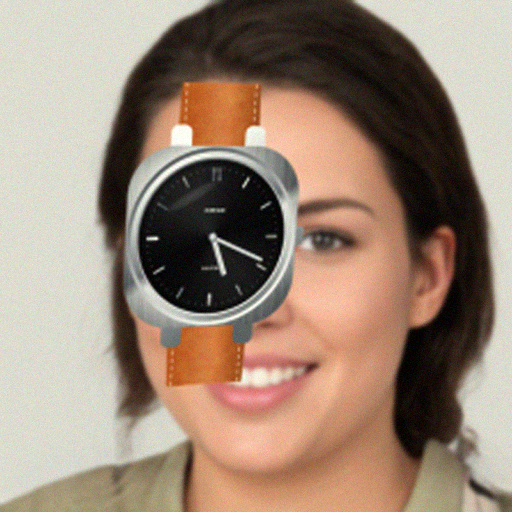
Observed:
{"hour": 5, "minute": 19}
